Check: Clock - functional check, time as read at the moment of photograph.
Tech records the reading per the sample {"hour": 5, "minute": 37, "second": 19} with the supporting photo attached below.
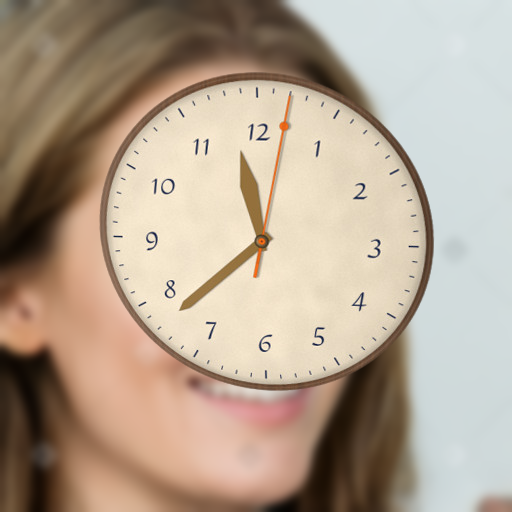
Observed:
{"hour": 11, "minute": 38, "second": 2}
